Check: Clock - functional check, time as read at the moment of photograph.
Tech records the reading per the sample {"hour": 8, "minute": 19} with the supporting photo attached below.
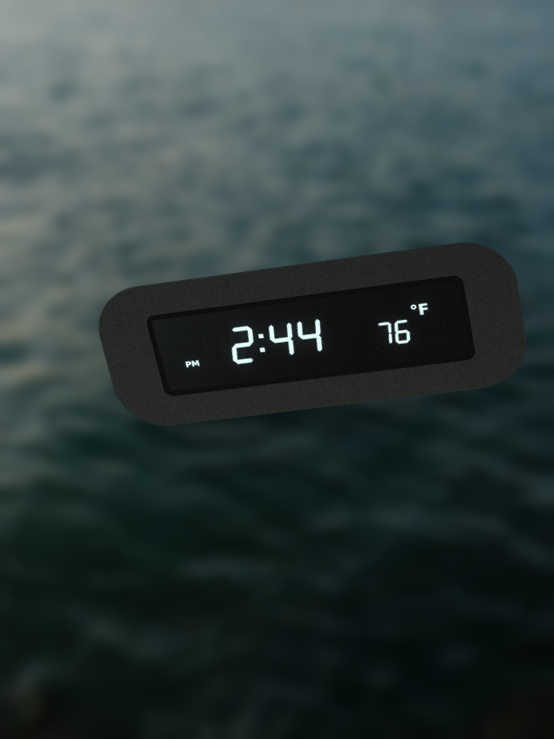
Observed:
{"hour": 2, "minute": 44}
